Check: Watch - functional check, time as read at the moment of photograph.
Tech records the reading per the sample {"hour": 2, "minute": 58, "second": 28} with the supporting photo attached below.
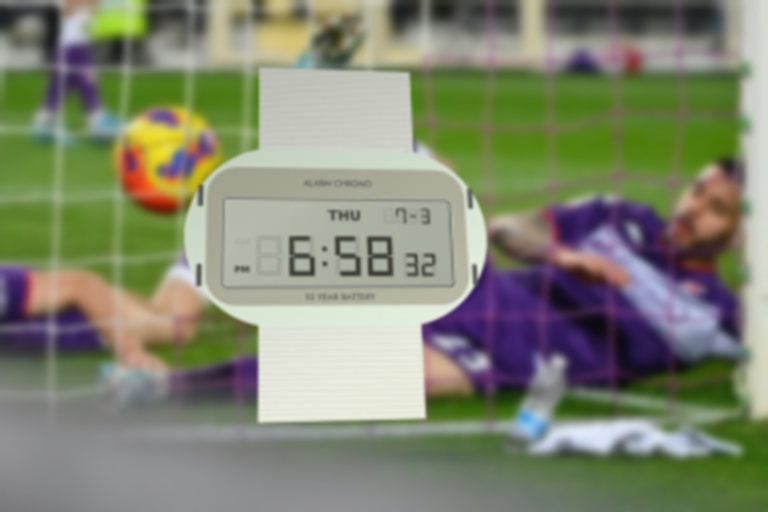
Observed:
{"hour": 6, "minute": 58, "second": 32}
